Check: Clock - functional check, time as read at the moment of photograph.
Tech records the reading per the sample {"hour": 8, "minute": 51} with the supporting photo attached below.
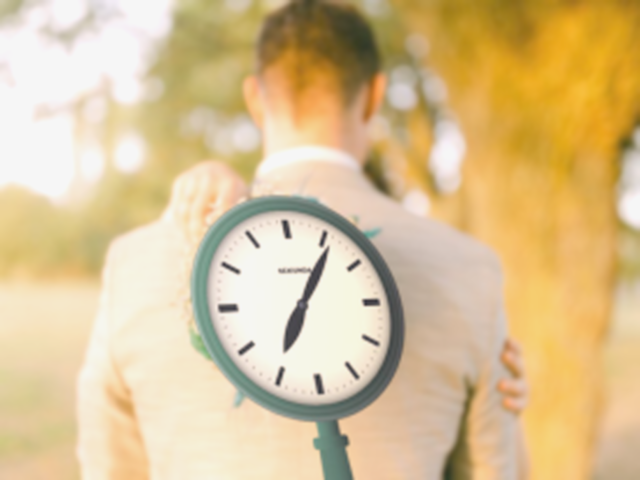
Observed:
{"hour": 7, "minute": 6}
